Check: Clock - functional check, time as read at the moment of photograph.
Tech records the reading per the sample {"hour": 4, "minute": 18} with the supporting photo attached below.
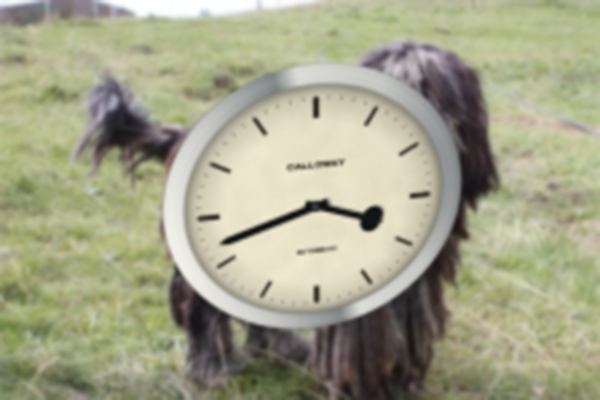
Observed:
{"hour": 3, "minute": 42}
